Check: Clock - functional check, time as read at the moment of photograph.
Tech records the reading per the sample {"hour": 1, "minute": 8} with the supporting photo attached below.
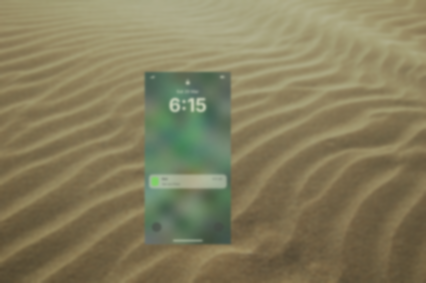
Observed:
{"hour": 6, "minute": 15}
